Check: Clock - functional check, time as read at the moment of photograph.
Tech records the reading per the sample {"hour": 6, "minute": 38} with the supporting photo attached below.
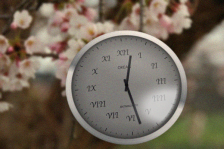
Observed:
{"hour": 12, "minute": 28}
